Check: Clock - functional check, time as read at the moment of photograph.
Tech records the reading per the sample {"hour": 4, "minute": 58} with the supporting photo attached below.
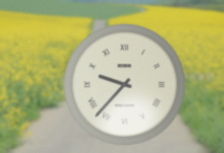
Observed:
{"hour": 9, "minute": 37}
